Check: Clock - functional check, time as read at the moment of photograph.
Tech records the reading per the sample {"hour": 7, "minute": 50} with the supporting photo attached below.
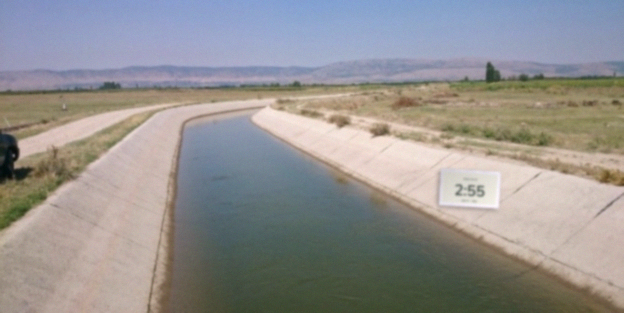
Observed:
{"hour": 2, "minute": 55}
